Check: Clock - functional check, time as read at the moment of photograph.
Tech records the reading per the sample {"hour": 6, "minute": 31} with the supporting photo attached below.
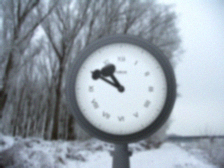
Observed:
{"hour": 10, "minute": 50}
